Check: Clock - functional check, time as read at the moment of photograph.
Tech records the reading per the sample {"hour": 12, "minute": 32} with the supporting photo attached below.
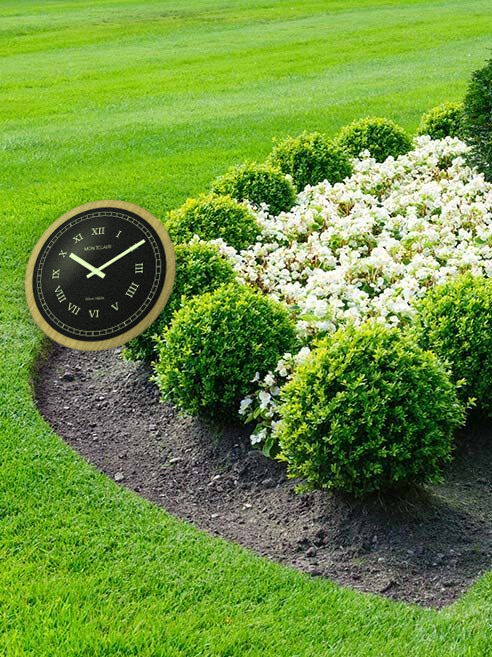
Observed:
{"hour": 10, "minute": 10}
